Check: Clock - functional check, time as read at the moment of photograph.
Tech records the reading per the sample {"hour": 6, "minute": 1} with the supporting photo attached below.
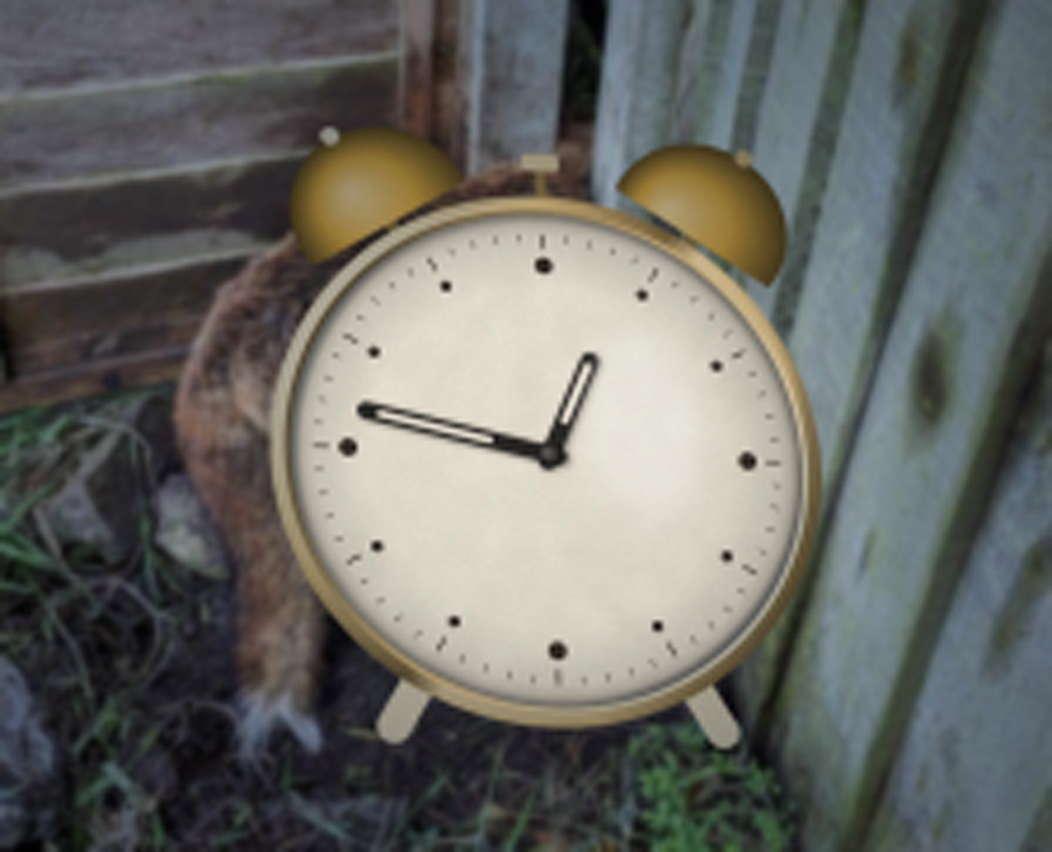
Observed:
{"hour": 12, "minute": 47}
